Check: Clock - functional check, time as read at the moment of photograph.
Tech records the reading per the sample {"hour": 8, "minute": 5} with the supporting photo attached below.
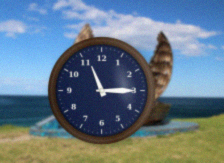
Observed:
{"hour": 11, "minute": 15}
